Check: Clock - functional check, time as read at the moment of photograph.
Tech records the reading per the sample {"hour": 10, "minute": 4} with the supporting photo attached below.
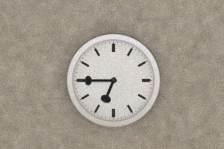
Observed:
{"hour": 6, "minute": 45}
